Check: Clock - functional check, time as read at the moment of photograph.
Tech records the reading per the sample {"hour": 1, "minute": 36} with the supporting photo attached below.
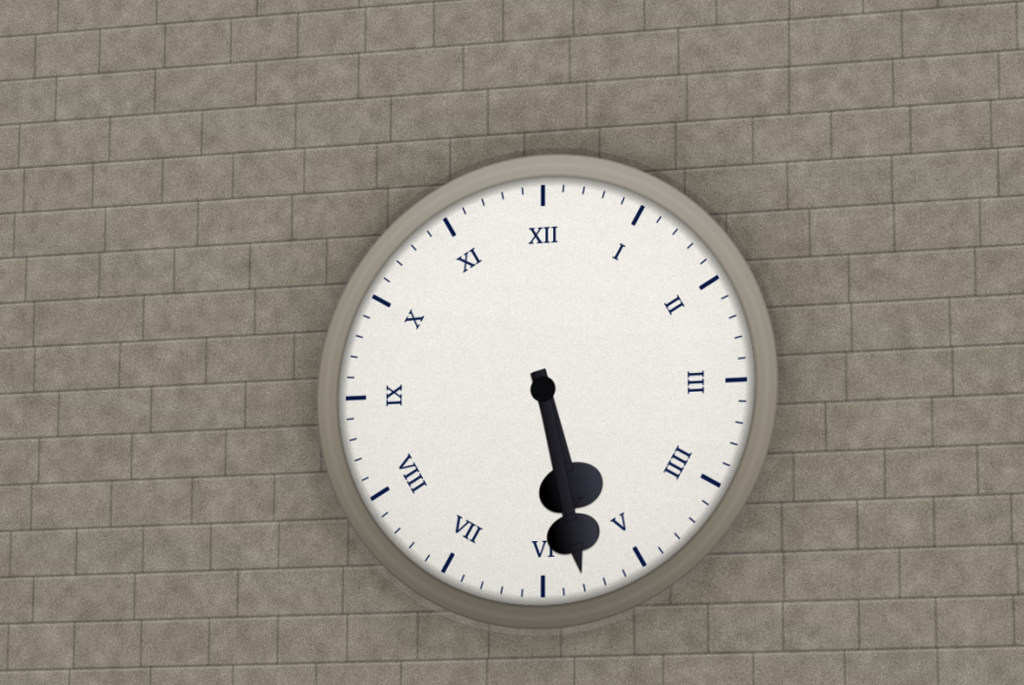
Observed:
{"hour": 5, "minute": 28}
